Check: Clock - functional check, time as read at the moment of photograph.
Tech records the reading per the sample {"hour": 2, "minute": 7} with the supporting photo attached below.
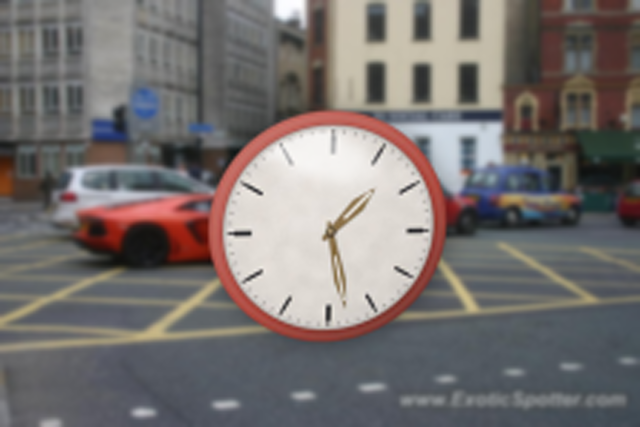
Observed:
{"hour": 1, "minute": 28}
